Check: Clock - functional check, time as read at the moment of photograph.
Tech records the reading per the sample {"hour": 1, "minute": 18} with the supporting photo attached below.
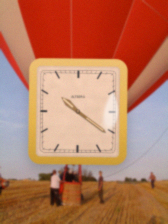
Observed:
{"hour": 10, "minute": 21}
